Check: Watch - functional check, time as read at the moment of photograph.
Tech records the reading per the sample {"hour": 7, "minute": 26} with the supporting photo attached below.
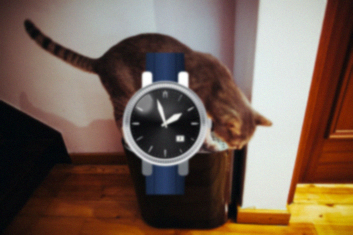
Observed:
{"hour": 1, "minute": 57}
